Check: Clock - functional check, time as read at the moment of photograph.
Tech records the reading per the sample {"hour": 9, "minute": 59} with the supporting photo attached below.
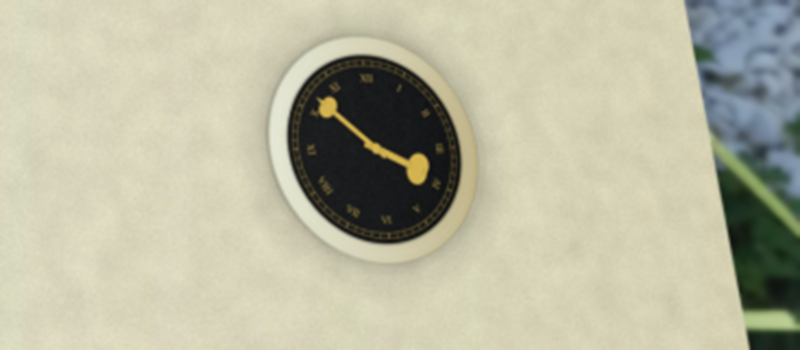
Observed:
{"hour": 3, "minute": 52}
